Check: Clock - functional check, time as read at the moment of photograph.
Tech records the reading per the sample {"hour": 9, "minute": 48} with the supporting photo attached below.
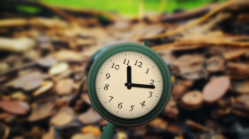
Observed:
{"hour": 11, "minute": 12}
